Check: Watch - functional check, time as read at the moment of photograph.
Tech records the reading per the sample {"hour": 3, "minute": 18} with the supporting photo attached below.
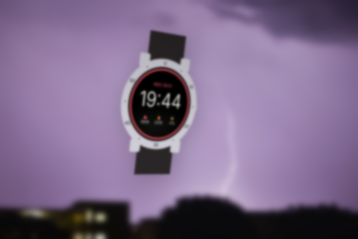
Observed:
{"hour": 19, "minute": 44}
